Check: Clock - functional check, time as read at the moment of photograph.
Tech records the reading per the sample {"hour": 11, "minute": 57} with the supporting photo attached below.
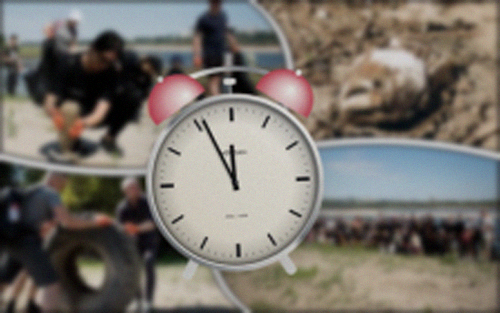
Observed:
{"hour": 11, "minute": 56}
